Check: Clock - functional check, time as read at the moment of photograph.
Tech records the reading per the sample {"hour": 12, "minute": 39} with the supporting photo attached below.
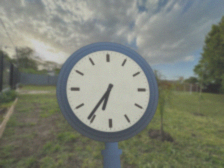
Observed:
{"hour": 6, "minute": 36}
